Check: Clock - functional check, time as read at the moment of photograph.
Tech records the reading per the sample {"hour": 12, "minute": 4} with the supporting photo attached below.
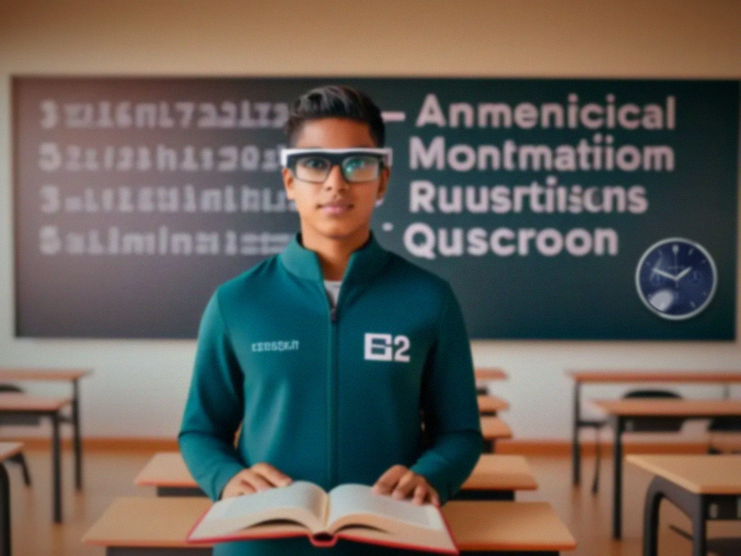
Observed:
{"hour": 1, "minute": 49}
